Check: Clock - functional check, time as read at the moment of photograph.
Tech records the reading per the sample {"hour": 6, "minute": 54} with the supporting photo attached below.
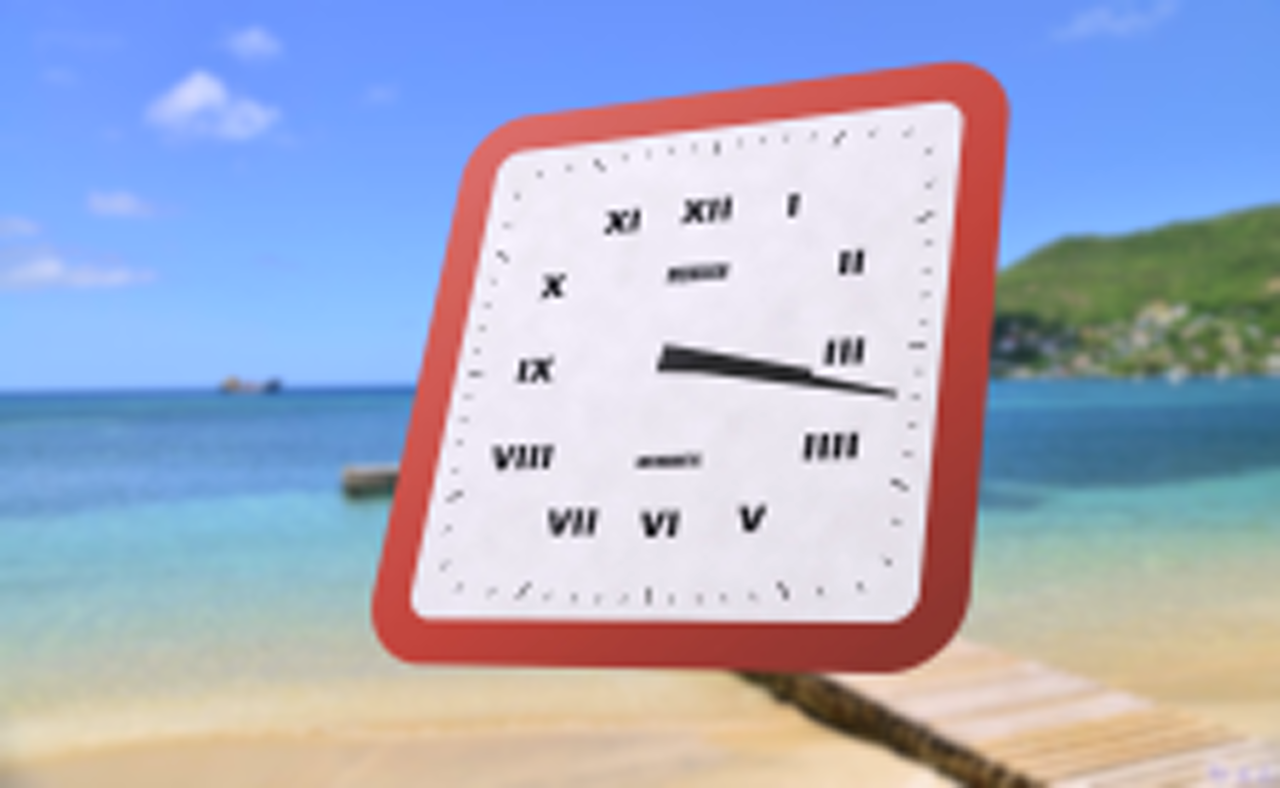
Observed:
{"hour": 3, "minute": 17}
